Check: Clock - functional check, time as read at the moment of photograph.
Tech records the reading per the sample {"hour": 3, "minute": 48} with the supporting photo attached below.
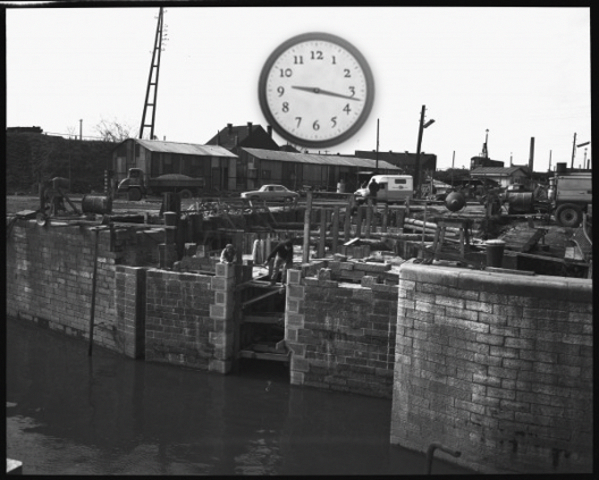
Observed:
{"hour": 9, "minute": 17}
